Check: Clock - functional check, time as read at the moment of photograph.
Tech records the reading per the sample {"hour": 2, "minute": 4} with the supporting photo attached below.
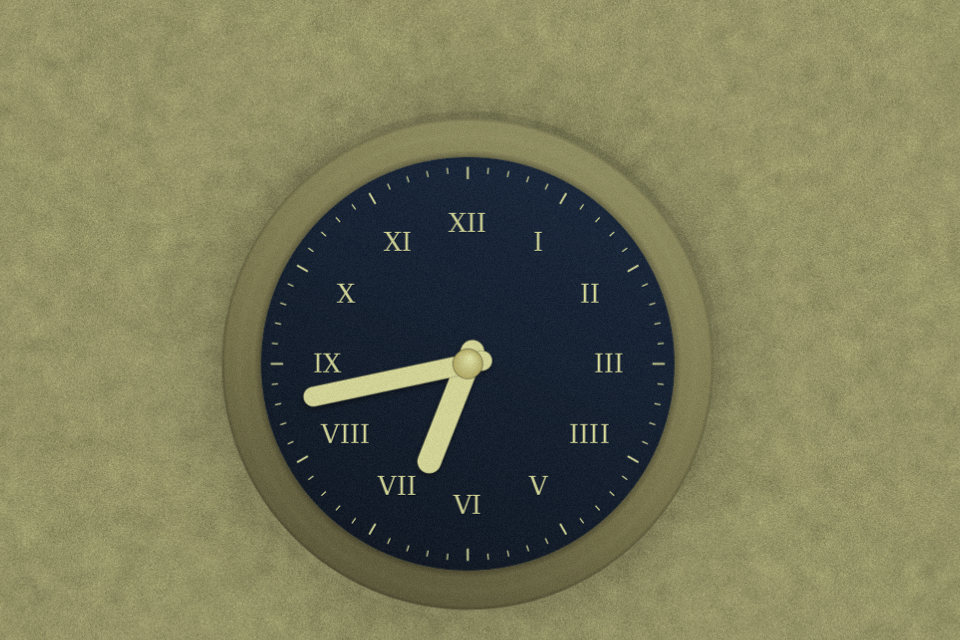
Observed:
{"hour": 6, "minute": 43}
